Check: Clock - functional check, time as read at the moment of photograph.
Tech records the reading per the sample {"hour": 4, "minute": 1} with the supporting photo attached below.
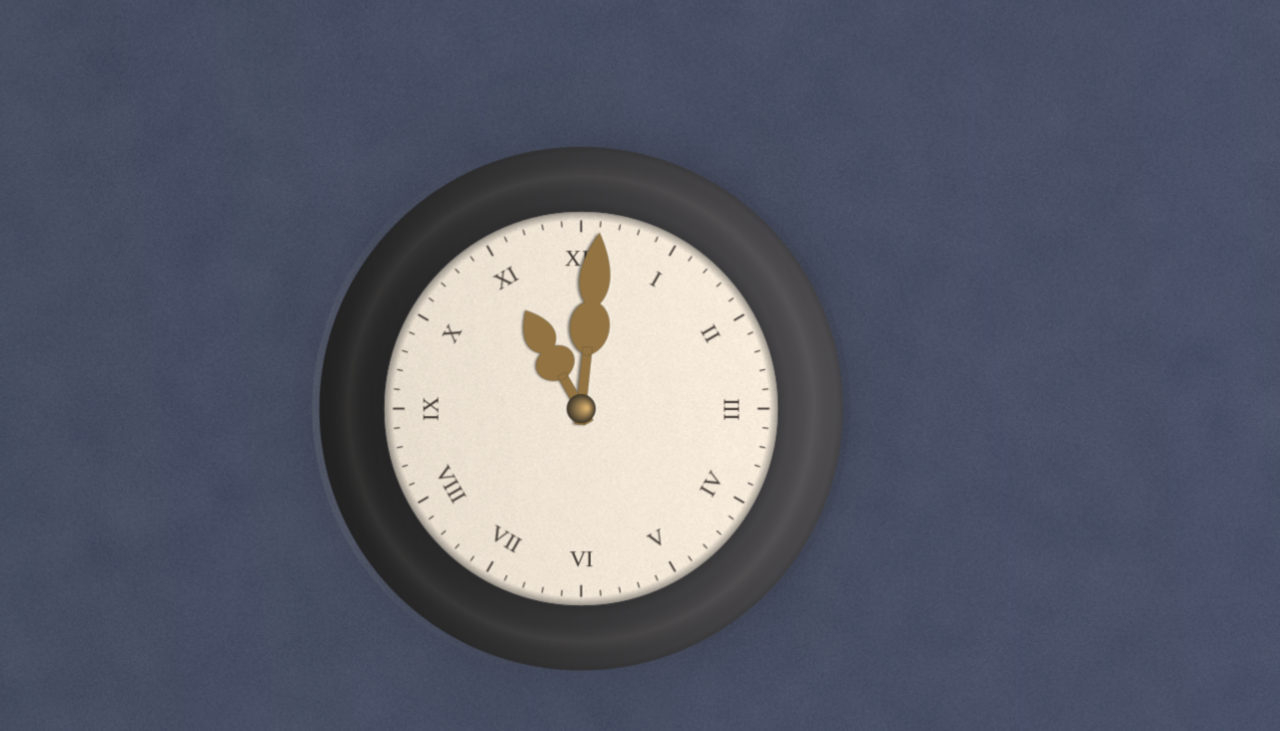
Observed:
{"hour": 11, "minute": 1}
